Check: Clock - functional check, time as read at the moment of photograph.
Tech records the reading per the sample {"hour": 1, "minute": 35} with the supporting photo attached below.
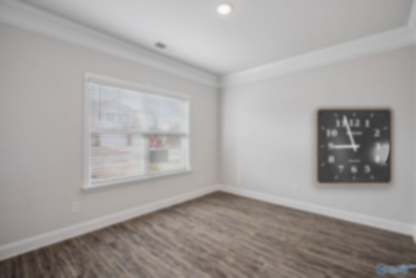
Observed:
{"hour": 8, "minute": 57}
